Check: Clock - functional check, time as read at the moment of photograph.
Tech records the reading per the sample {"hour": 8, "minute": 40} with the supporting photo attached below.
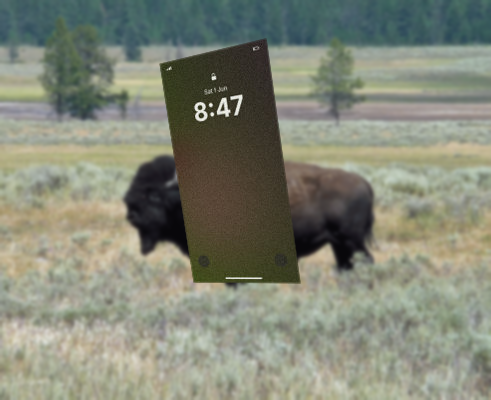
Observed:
{"hour": 8, "minute": 47}
